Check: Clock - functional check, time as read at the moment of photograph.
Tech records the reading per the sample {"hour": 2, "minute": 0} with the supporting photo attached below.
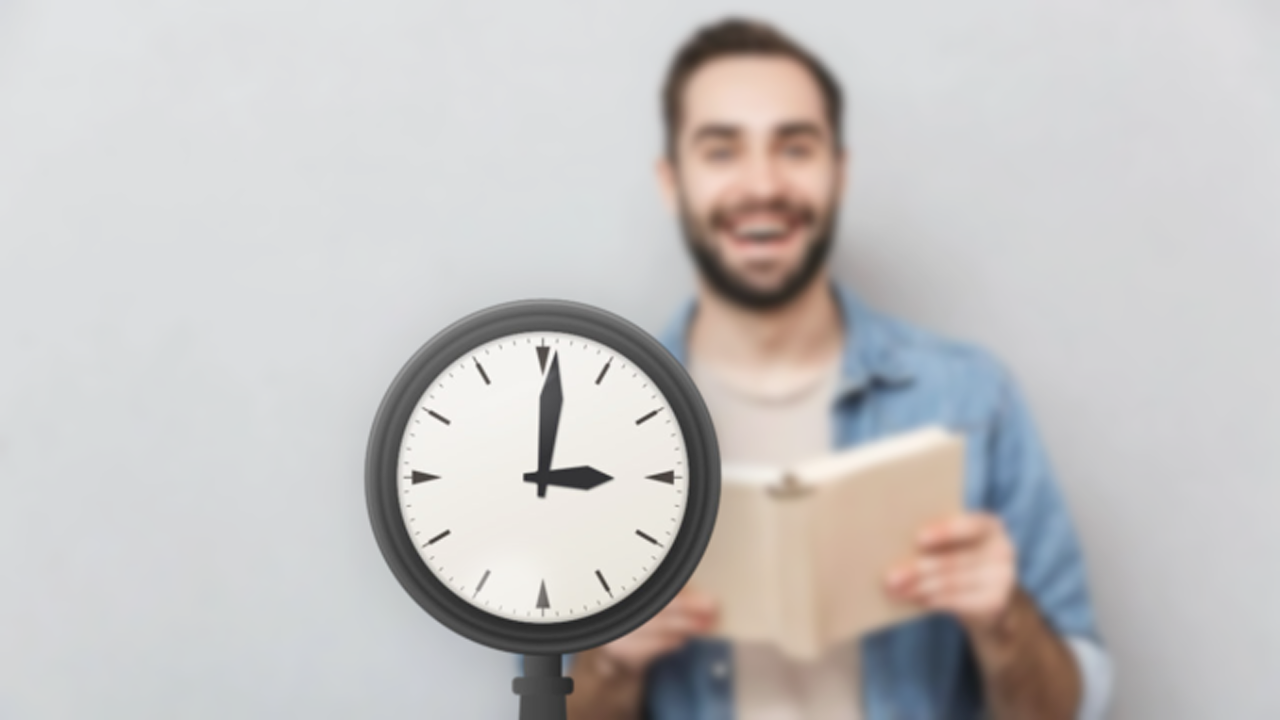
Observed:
{"hour": 3, "minute": 1}
